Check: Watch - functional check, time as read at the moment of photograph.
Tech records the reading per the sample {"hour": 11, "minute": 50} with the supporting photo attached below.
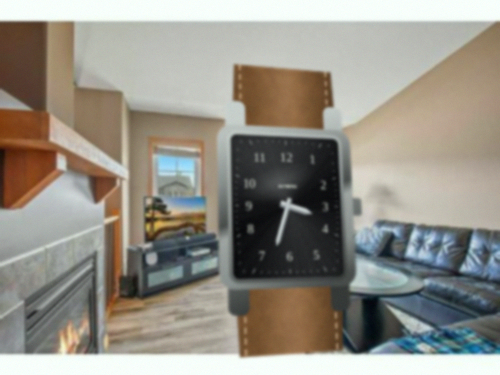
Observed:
{"hour": 3, "minute": 33}
